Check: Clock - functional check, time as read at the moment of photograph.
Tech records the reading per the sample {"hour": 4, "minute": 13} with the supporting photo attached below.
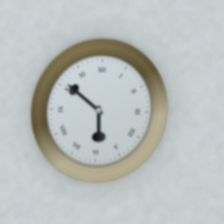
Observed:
{"hour": 5, "minute": 51}
